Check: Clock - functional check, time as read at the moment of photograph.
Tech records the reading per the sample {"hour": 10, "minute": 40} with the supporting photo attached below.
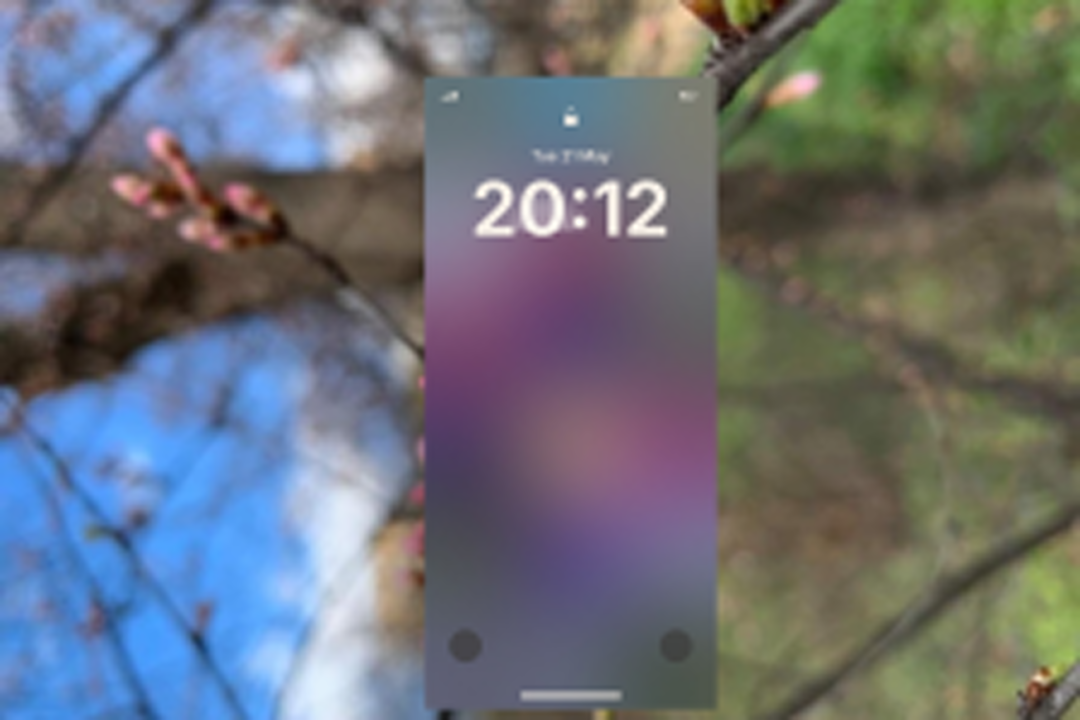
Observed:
{"hour": 20, "minute": 12}
